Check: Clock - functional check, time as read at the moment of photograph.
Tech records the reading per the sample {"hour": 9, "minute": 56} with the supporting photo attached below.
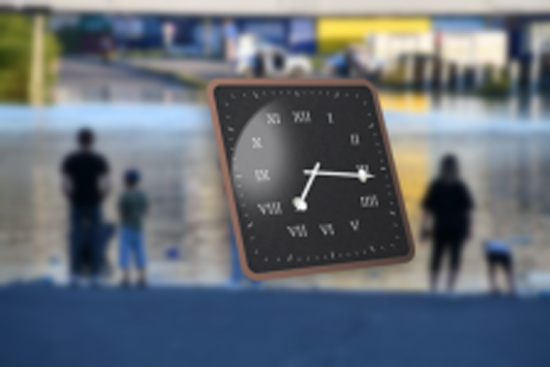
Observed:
{"hour": 7, "minute": 16}
